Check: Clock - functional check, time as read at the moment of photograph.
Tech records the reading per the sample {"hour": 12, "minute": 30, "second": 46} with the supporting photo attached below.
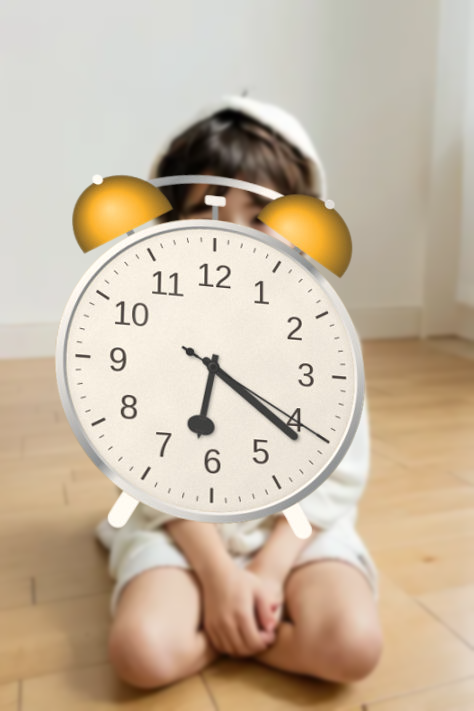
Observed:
{"hour": 6, "minute": 21, "second": 20}
